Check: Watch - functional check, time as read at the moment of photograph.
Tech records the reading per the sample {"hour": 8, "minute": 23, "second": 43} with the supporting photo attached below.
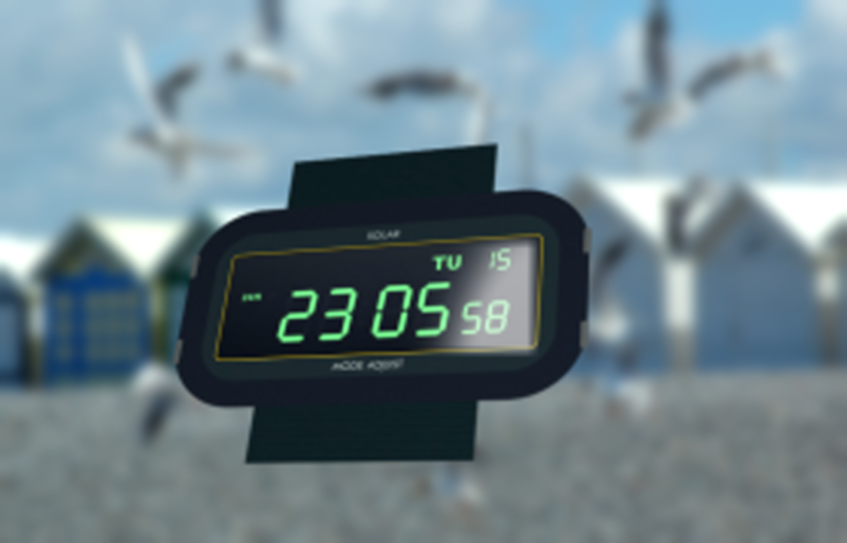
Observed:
{"hour": 23, "minute": 5, "second": 58}
